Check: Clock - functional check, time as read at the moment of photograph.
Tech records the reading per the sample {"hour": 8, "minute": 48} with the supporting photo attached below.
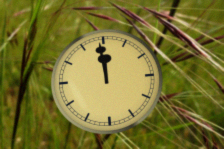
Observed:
{"hour": 11, "minute": 59}
